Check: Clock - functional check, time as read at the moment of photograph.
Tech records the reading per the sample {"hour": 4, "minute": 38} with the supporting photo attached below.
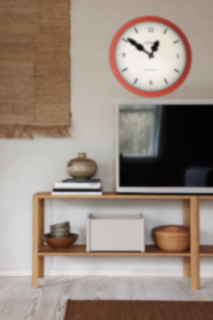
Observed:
{"hour": 12, "minute": 51}
